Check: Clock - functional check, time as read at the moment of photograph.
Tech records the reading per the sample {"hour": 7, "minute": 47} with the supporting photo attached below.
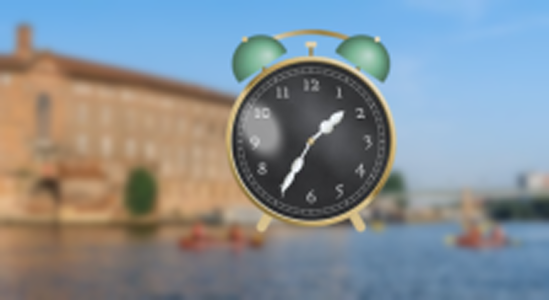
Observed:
{"hour": 1, "minute": 35}
